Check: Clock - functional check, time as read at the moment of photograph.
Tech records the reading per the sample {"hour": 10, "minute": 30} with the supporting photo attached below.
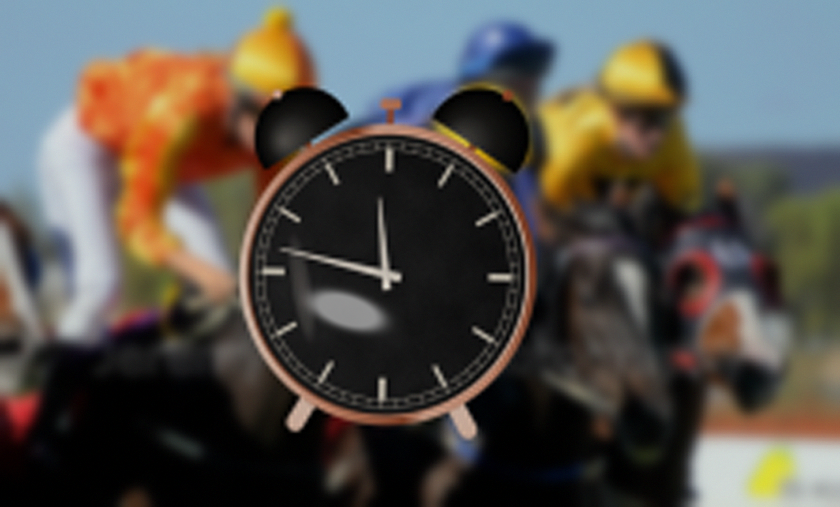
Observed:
{"hour": 11, "minute": 47}
